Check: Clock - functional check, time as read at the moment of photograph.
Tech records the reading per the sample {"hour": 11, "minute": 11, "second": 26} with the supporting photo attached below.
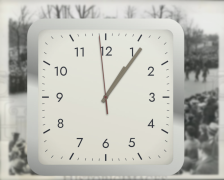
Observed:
{"hour": 1, "minute": 5, "second": 59}
